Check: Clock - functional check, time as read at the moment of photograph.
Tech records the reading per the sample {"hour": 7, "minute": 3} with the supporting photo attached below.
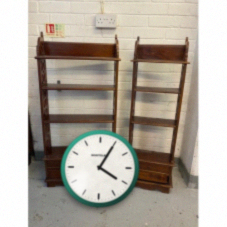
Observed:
{"hour": 4, "minute": 5}
